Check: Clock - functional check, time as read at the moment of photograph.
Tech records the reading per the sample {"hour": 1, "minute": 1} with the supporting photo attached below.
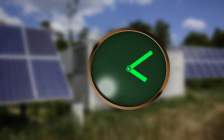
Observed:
{"hour": 4, "minute": 9}
